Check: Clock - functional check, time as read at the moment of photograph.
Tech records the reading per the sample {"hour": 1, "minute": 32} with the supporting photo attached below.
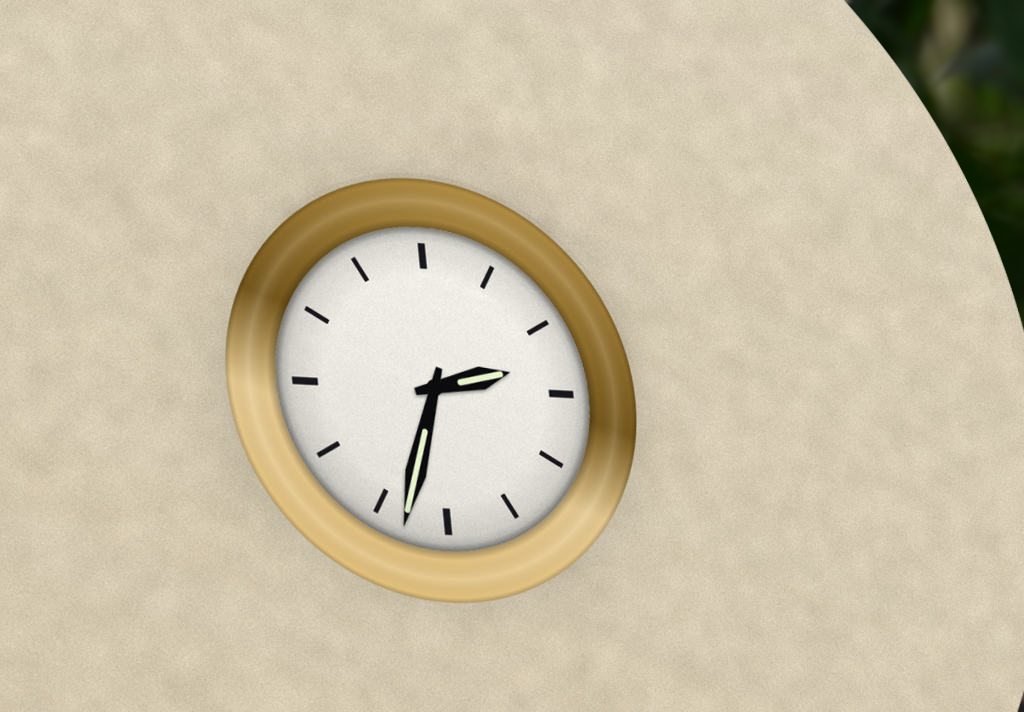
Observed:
{"hour": 2, "minute": 33}
